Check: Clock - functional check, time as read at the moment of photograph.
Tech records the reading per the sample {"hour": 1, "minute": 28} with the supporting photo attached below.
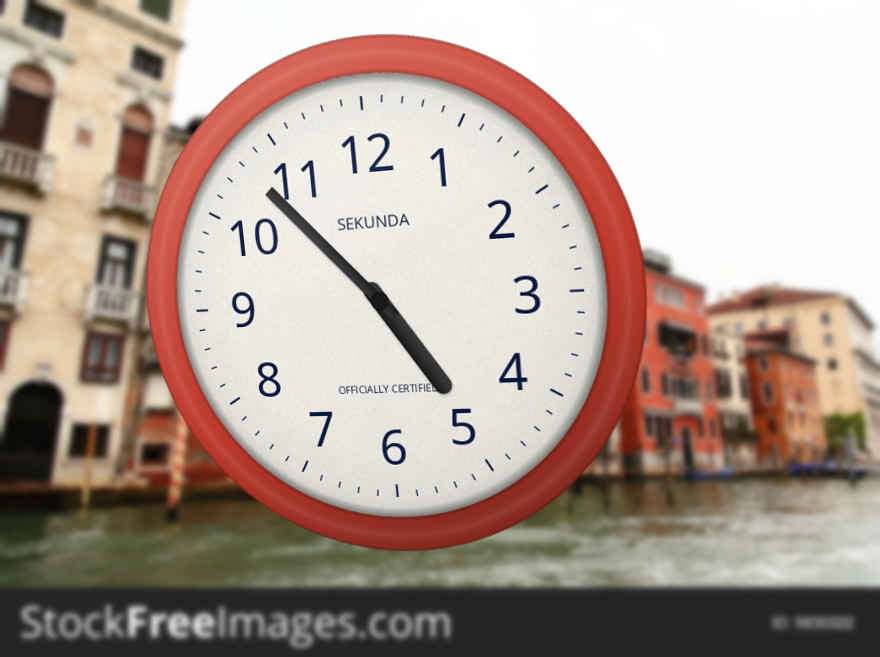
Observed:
{"hour": 4, "minute": 53}
